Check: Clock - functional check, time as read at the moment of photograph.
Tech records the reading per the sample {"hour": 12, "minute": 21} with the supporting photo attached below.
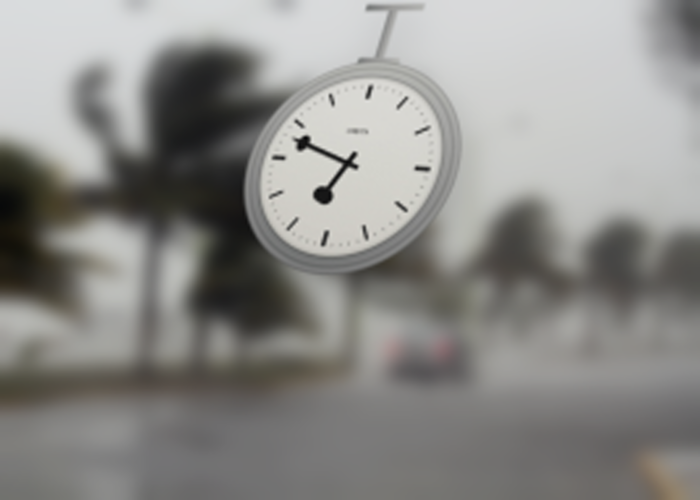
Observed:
{"hour": 6, "minute": 48}
